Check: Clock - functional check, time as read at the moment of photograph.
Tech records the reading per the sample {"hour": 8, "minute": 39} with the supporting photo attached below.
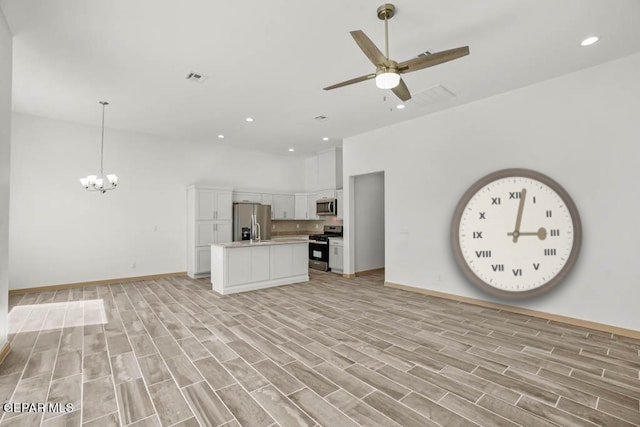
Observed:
{"hour": 3, "minute": 2}
